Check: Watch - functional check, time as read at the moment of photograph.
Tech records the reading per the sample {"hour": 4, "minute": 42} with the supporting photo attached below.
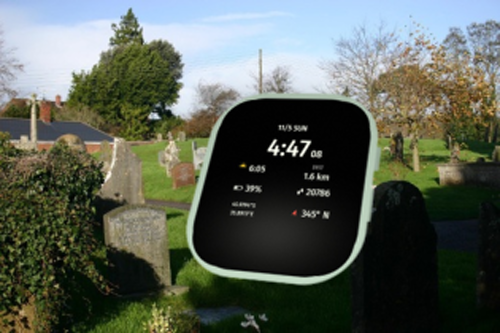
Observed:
{"hour": 4, "minute": 47}
